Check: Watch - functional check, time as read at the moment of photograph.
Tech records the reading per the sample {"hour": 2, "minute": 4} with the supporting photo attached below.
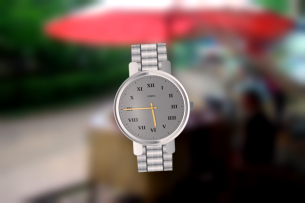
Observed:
{"hour": 5, "minute": 45}
